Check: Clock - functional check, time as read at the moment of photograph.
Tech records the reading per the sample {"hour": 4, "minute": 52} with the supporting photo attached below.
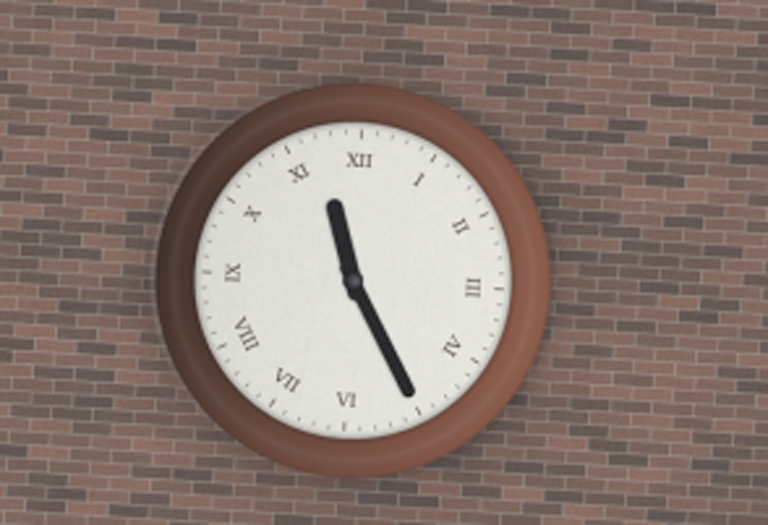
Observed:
{"hour": 11, "minute": 25}
